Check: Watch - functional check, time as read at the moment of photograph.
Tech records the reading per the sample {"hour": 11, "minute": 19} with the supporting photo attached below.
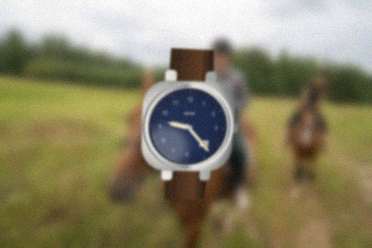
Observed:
{"hour": 9, "minute": 23}
